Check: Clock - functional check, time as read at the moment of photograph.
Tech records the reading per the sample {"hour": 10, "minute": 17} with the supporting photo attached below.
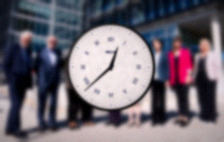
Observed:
{"hour": 12, "minute": 38}
